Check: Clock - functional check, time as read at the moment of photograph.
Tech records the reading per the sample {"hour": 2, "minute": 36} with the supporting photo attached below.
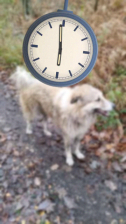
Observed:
{"hour": 5, "minute": 59}
